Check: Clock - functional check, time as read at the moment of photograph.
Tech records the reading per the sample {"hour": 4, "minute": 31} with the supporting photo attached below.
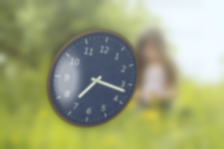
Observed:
{"hour": 7, "minute": 17}
